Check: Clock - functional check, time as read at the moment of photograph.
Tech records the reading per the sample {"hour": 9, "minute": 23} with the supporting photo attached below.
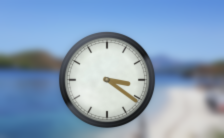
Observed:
{"hour": 3, "minute": 21}
